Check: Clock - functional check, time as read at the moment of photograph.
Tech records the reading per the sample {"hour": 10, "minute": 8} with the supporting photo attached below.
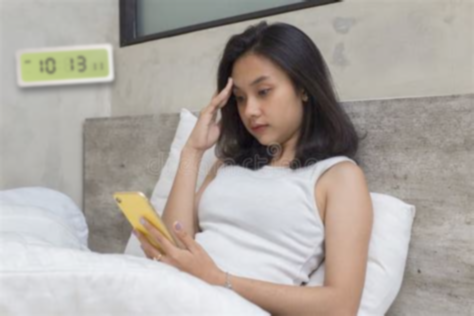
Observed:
{"hour": 10, "minute": 13}
